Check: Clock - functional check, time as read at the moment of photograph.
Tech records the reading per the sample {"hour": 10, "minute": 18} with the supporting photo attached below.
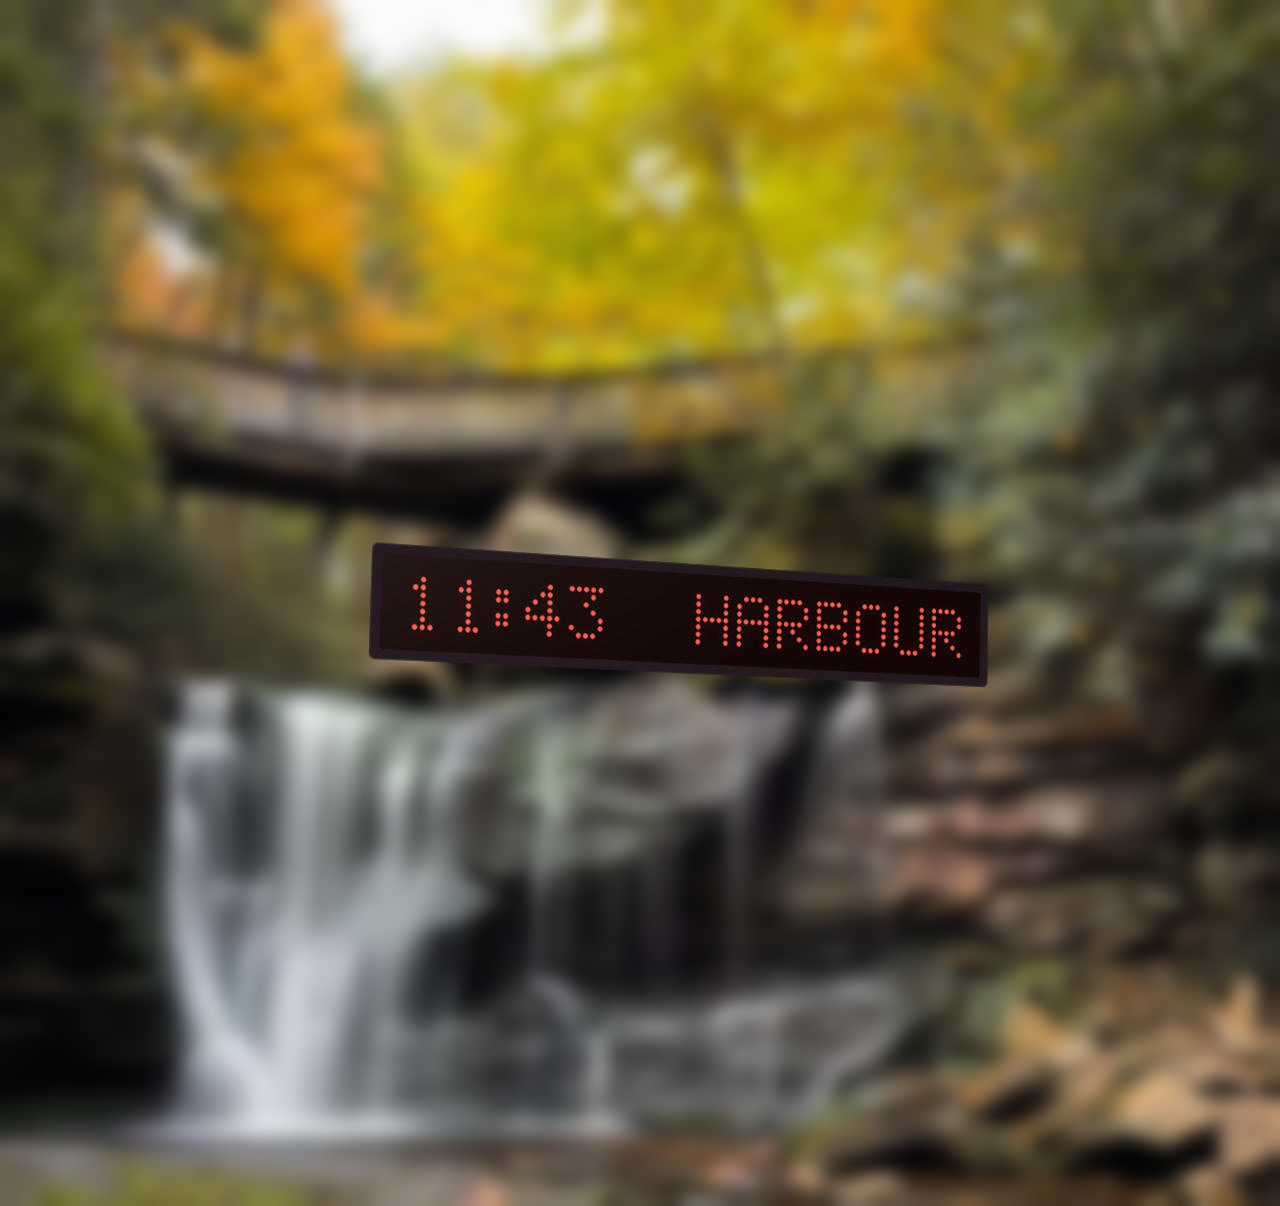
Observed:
{"hour": 11, "minute": 43}
